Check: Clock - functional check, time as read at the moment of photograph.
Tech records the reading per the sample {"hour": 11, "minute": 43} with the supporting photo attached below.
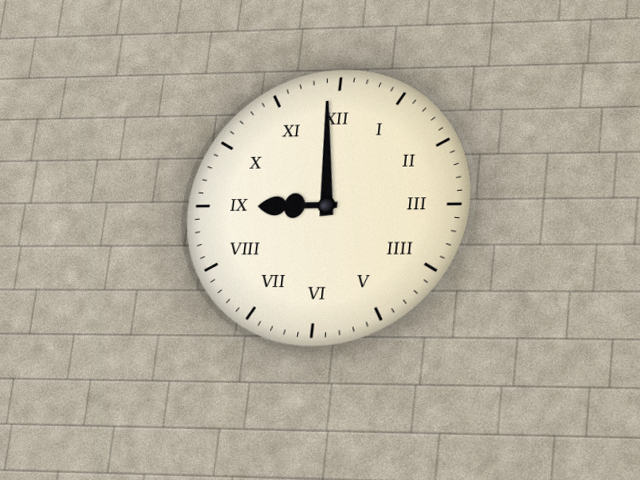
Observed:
{"hour": 8, "minute": 59}
